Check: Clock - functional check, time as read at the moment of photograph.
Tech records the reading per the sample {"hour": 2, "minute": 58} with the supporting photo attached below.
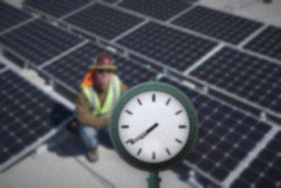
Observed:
{"hour": 7, "minute": 39}
